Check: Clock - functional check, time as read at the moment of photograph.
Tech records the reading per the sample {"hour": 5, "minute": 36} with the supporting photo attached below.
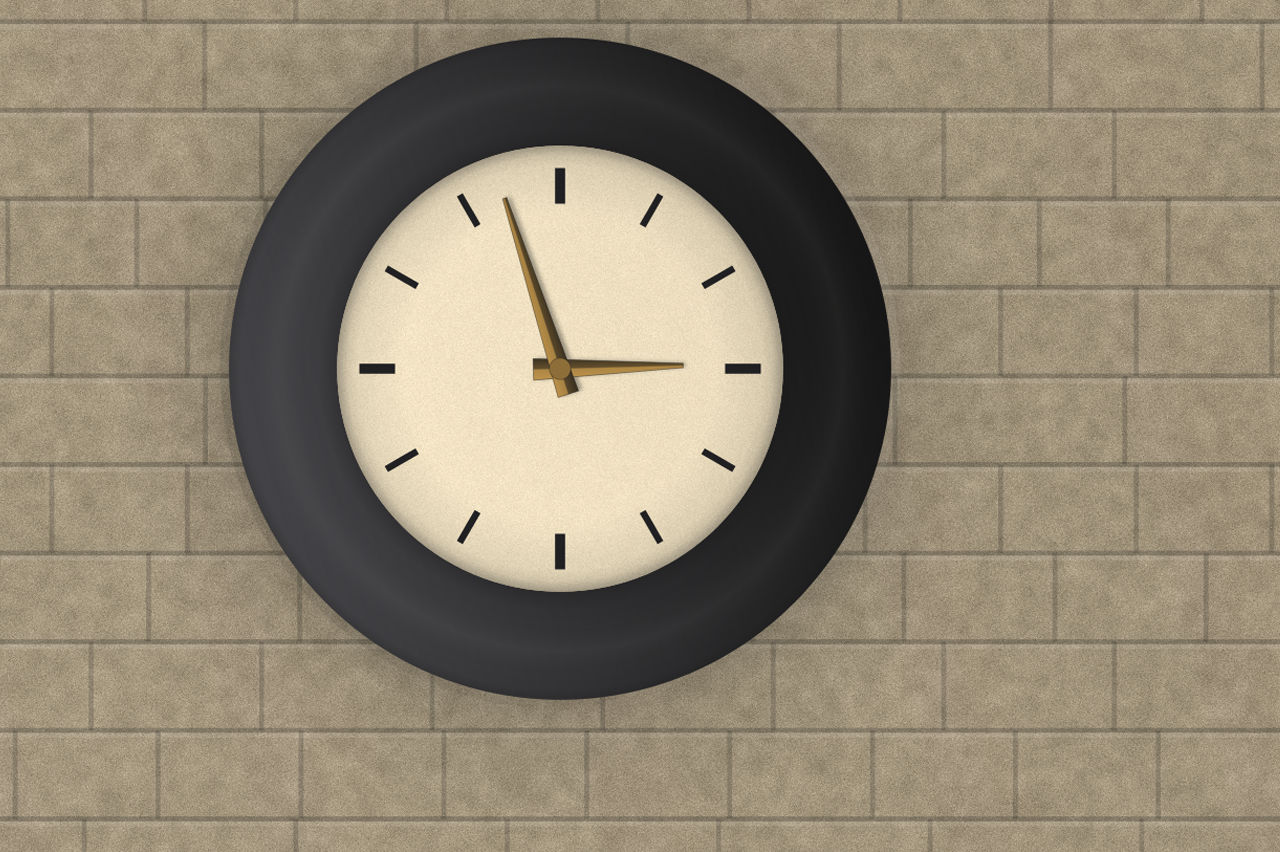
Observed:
{"hour": 2, "minute": 57}
